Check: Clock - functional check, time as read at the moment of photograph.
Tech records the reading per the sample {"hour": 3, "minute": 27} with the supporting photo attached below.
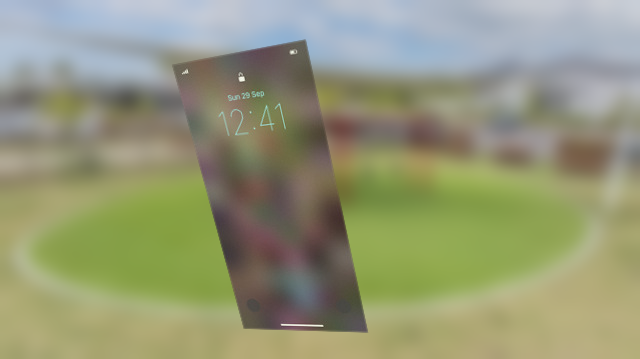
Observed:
{"hour": 12, "minute": 41}
